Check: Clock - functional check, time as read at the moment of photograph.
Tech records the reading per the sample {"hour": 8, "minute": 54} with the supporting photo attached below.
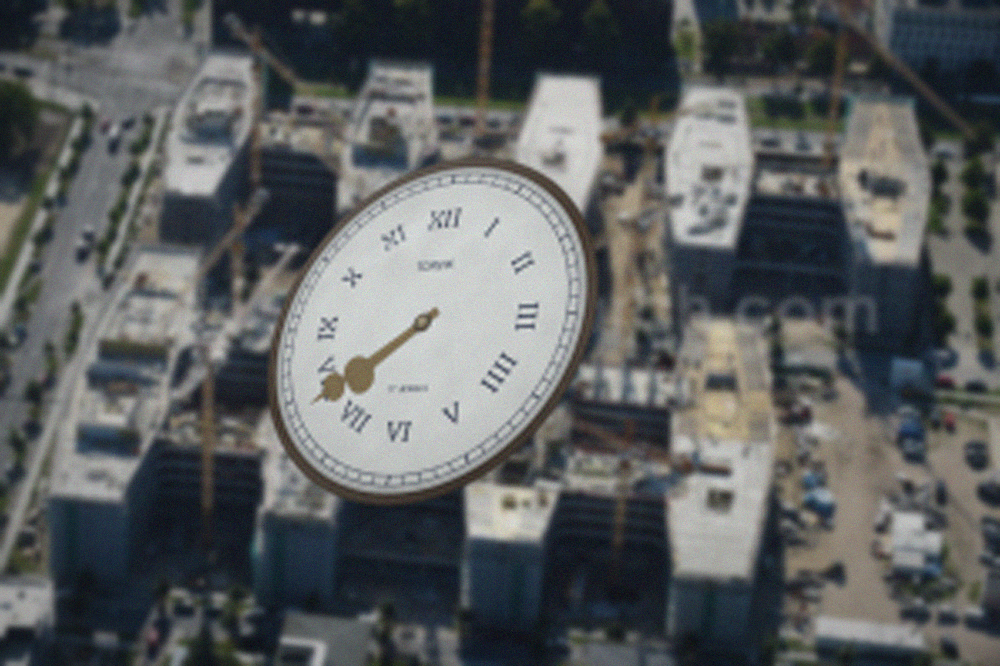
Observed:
{"hour": 7, "minute": 39}
